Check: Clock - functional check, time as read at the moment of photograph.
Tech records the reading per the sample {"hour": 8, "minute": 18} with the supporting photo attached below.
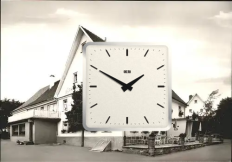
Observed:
{"hour": 1, "minute": 50}
